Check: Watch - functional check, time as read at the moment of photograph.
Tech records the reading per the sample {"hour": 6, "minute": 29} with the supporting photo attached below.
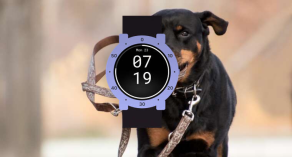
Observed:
{"hour": 7, "minute": 19}
